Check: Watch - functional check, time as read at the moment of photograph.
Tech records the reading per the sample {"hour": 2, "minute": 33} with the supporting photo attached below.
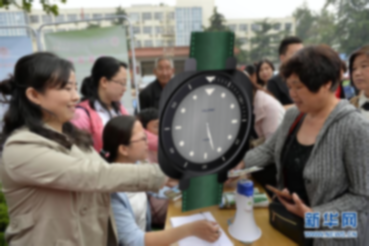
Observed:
{"hour": 5, "minute": 27}
